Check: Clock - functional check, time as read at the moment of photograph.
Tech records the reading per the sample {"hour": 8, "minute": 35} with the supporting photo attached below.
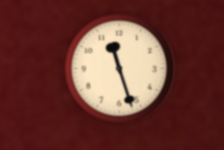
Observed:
{"hour": 11, "minute": 27}
